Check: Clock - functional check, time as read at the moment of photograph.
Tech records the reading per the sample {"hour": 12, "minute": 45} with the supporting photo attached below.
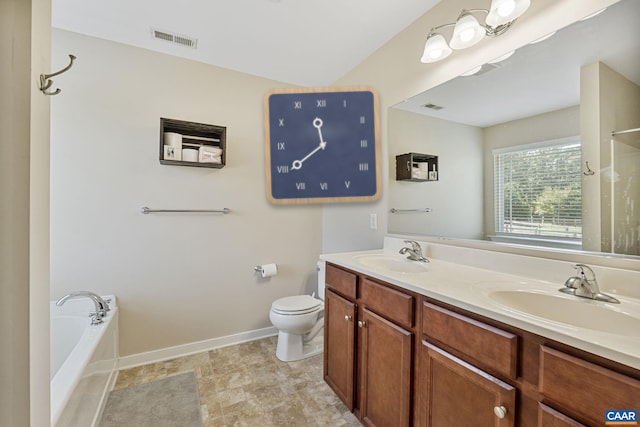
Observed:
{"hour": 11, "minute": 39}
